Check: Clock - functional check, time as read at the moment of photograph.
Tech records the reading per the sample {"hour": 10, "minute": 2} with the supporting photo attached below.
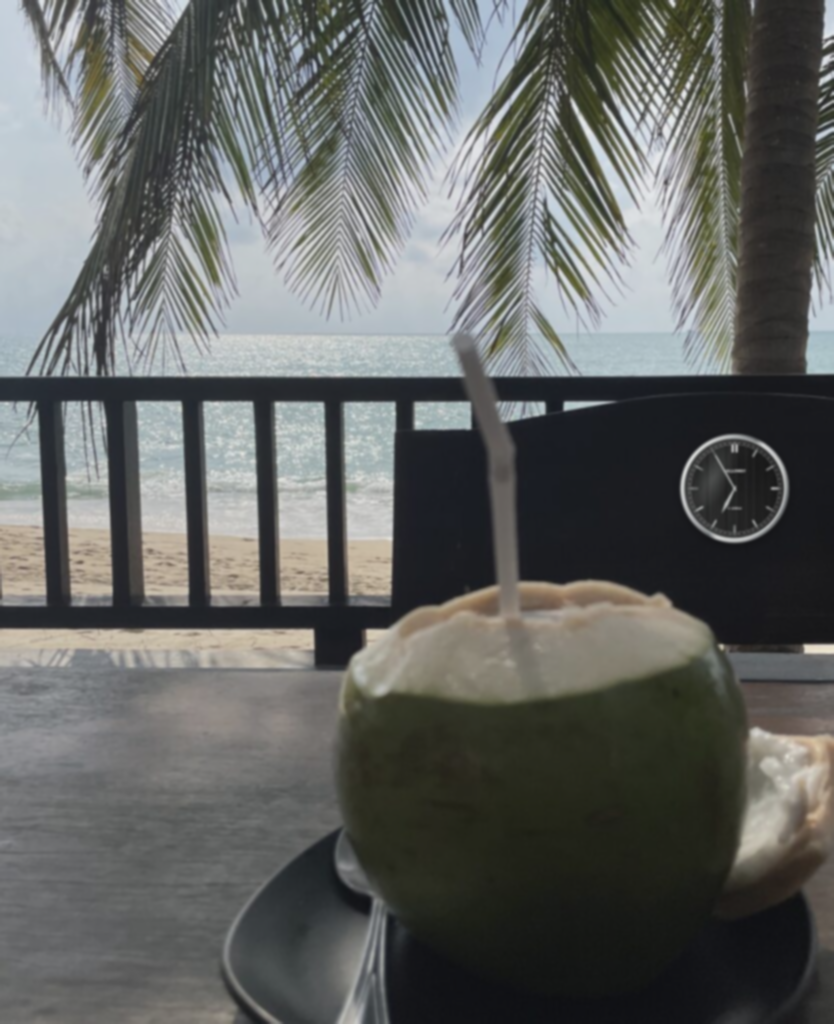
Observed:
{"hour": 6, "minute": 55}
